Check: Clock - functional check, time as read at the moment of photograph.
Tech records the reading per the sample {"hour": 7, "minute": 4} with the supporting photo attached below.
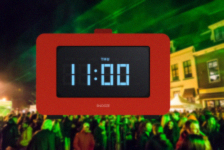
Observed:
{"hour": 11, "minute": 0}
